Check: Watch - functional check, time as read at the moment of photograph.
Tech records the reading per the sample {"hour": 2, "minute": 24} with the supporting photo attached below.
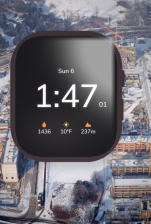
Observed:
{"hour": 1, "minute": 47}
